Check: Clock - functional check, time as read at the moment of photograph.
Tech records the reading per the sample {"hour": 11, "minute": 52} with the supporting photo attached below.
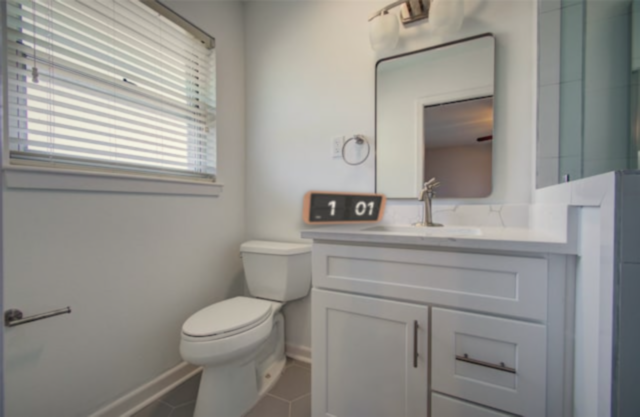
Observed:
{"hour": 1, "minute": 1}
